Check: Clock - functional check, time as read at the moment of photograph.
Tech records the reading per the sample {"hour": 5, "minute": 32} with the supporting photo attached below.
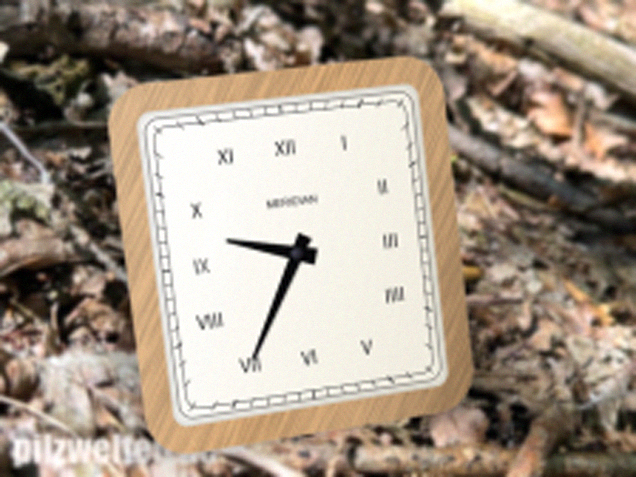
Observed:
{"hour": 9, "minute": 35}
